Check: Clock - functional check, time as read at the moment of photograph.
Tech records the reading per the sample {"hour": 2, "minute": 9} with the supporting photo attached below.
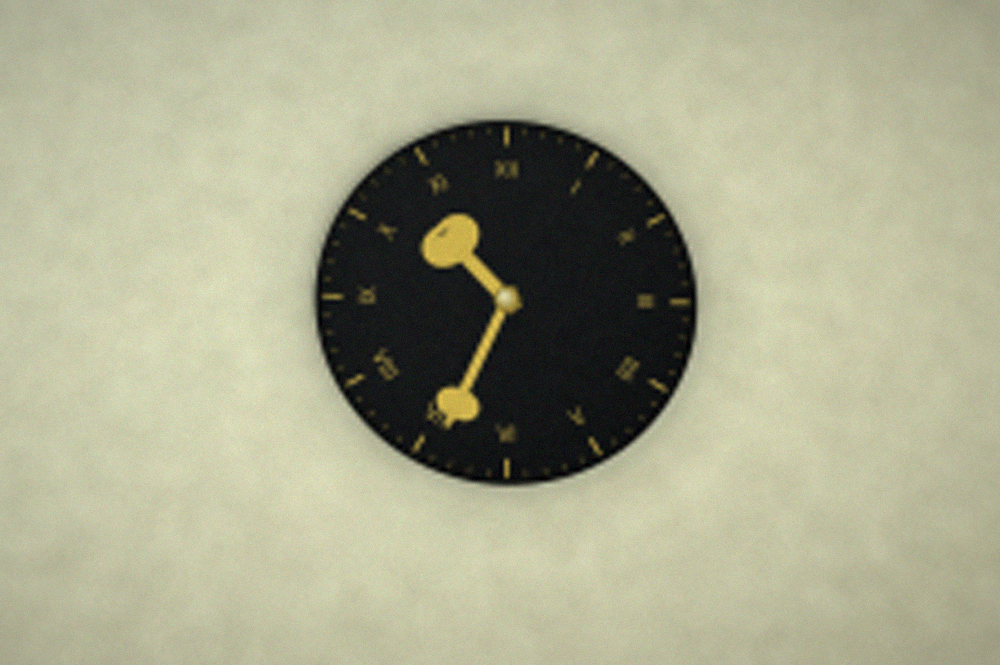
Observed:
{"hour": 10, "minute": 34}
